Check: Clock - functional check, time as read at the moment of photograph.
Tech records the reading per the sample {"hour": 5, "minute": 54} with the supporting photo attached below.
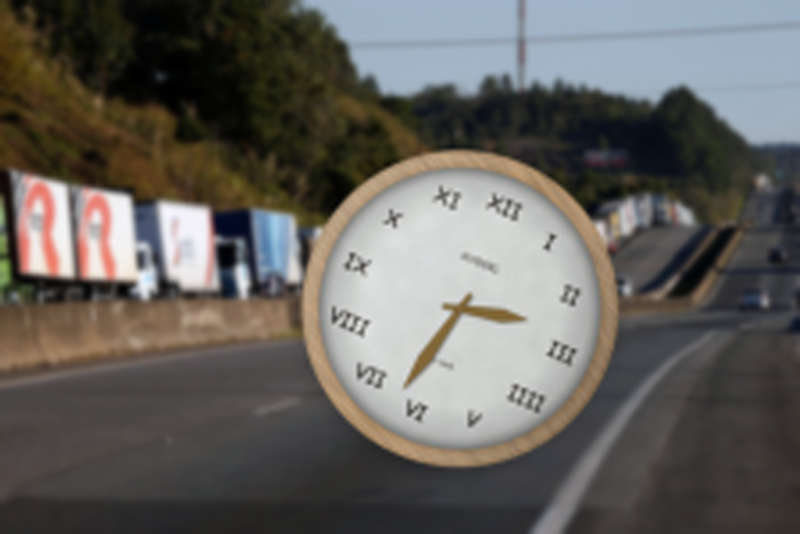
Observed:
{"hour": 2, "minute": 32}
